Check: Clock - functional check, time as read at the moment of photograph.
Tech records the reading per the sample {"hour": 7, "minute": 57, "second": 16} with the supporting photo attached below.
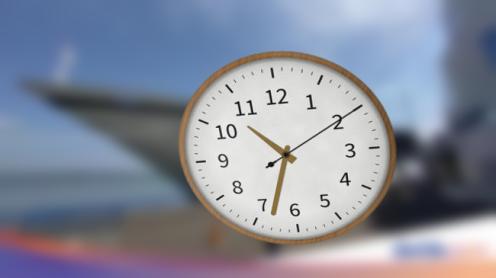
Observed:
{"hour": 10, "minute": 33, "second": 10}
